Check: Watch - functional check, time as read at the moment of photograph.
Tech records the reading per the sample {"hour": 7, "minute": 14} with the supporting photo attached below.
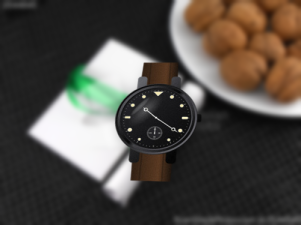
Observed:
{"hour": 10, "minute": 21}
